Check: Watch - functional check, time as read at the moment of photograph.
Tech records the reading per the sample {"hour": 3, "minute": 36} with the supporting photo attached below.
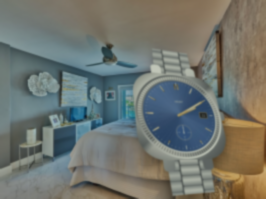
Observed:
{"hour": 2, "minute": 10}
